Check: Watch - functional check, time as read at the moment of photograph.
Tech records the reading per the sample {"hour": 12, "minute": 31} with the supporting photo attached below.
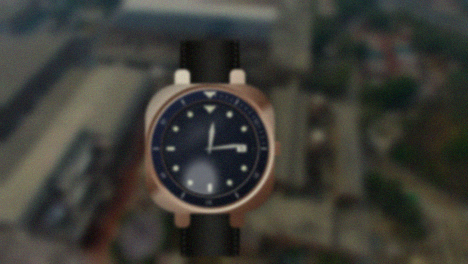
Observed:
{"hour": 12, "minute": 14}
